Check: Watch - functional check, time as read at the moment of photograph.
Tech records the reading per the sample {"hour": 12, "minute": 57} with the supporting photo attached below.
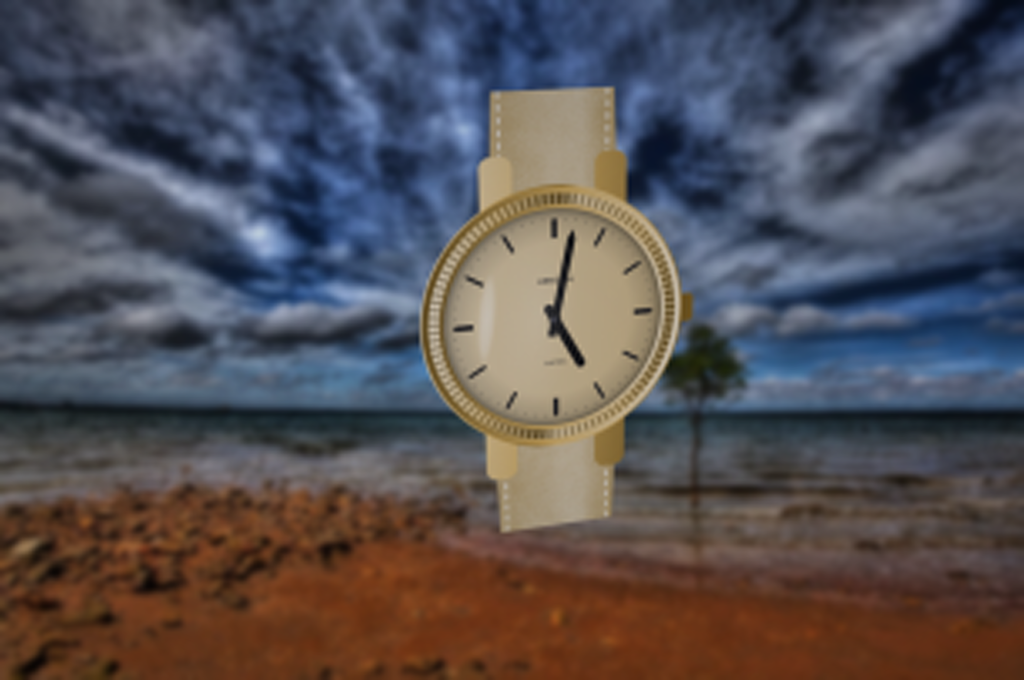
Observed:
{"hour": 5, "minute": 2}
